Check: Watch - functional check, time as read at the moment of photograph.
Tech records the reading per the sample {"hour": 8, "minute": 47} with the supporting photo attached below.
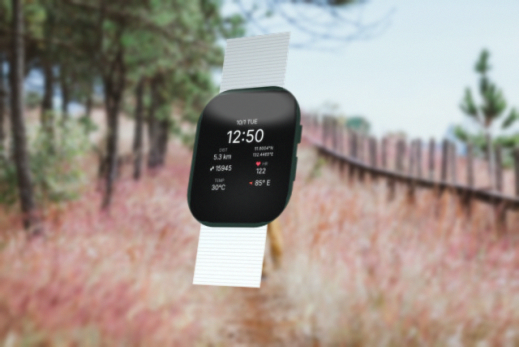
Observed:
{"hour": 12, "minute": 50}
